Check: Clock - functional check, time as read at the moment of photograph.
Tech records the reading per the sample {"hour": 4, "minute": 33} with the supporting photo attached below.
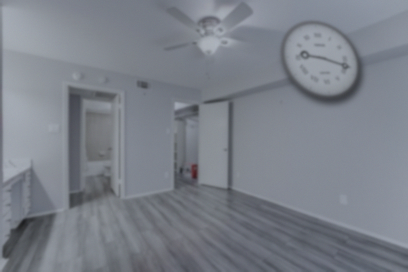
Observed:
{"hour": 9, "minute": 18}
